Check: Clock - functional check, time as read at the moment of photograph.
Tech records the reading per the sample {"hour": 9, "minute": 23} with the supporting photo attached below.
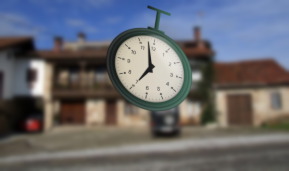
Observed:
{"hour": 6, "minute": 58}
